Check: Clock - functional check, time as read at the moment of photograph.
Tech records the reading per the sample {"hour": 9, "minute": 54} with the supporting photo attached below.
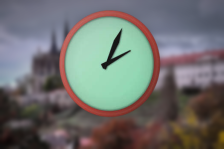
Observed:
{"hour": 2, "minute": 4}
